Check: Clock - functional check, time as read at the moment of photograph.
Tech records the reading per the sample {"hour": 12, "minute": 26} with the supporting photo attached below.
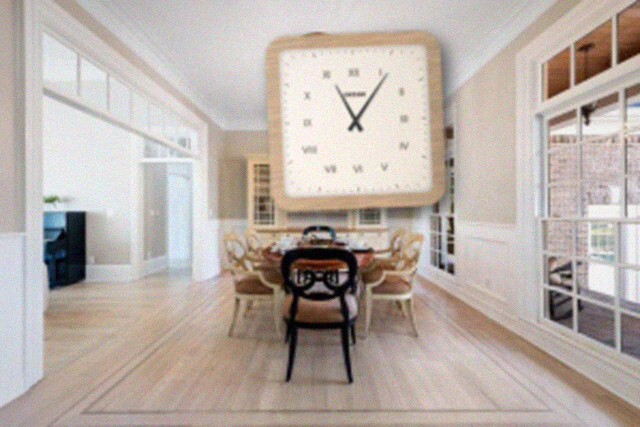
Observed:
{"hour": 11, "minute": 6}
